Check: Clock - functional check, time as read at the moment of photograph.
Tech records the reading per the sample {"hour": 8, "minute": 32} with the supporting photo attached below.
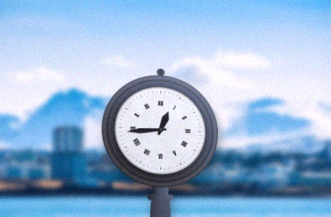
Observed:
{"hour": 12, "minute": 44}
